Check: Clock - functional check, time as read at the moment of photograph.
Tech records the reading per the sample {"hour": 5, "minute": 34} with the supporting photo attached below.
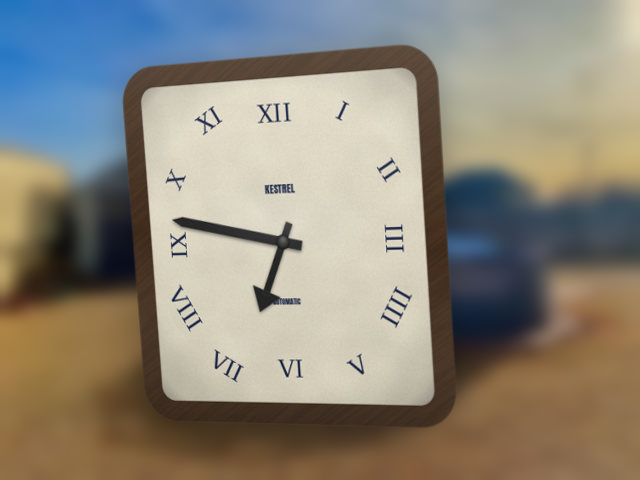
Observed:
{"hour": 6, "minute": 47}
